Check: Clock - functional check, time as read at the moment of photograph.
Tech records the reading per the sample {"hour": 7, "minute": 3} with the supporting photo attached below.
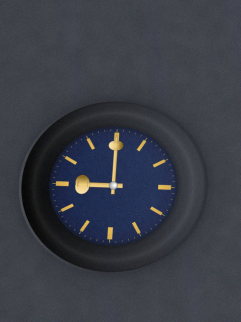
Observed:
{"hour": 9, "minute": 0}
